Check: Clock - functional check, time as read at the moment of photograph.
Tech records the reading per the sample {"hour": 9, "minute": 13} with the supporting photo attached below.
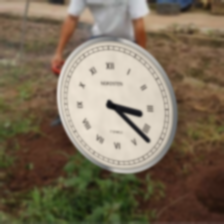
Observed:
{"hour": 3, "minute": 22}
